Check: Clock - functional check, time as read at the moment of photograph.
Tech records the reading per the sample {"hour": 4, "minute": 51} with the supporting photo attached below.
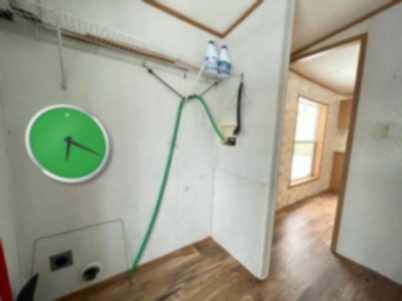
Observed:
{"hour": 6, "minute": 19}
